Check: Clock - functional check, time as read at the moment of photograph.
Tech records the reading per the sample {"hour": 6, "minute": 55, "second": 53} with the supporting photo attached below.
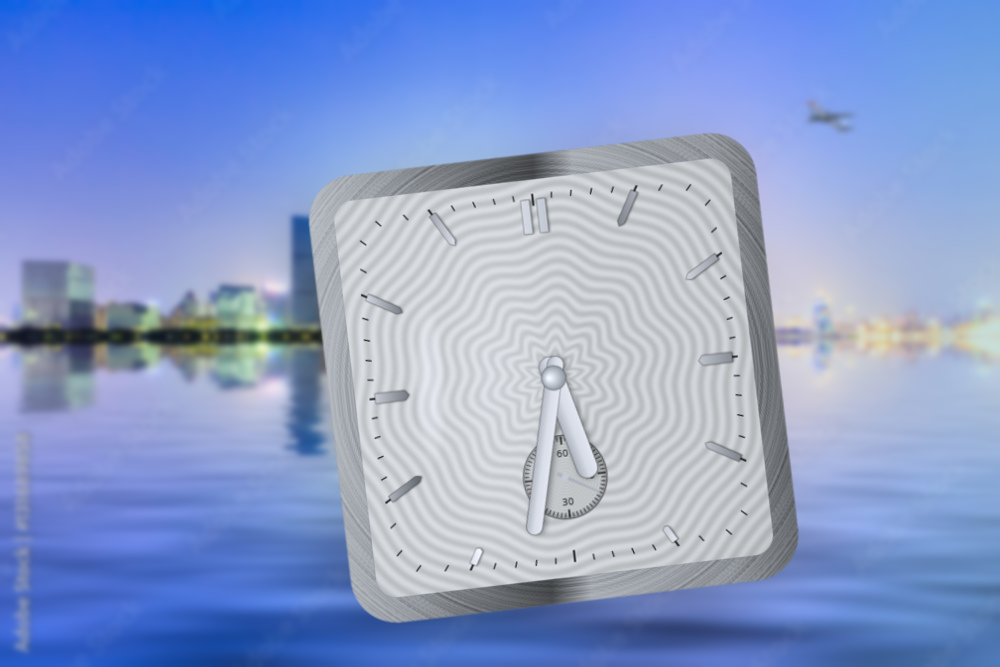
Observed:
{"hour": 5, "minute": 32, "second": 20}
